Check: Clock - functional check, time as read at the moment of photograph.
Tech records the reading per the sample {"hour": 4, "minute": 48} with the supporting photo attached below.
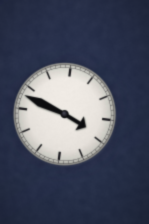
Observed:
{"hour": 3, "minute": 48}
